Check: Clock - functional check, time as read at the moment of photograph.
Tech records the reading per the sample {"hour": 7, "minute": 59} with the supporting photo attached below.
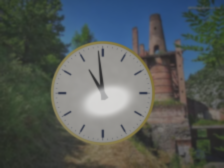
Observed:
{"hour": 10, "minute": 59}
